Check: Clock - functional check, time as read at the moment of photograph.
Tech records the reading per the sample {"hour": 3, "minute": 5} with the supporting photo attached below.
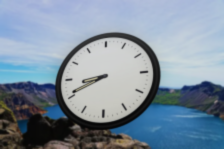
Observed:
{"hour": 8, "minute": 41}
